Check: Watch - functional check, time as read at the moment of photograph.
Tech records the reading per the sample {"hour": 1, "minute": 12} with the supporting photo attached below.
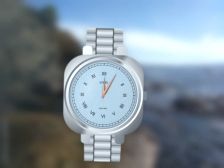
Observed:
{"hour": 12, "minute": 5}
